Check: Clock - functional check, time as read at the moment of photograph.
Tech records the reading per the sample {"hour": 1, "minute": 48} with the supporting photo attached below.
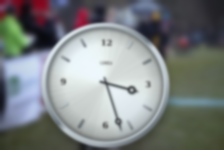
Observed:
{"hour": 3, "minute": 27}
